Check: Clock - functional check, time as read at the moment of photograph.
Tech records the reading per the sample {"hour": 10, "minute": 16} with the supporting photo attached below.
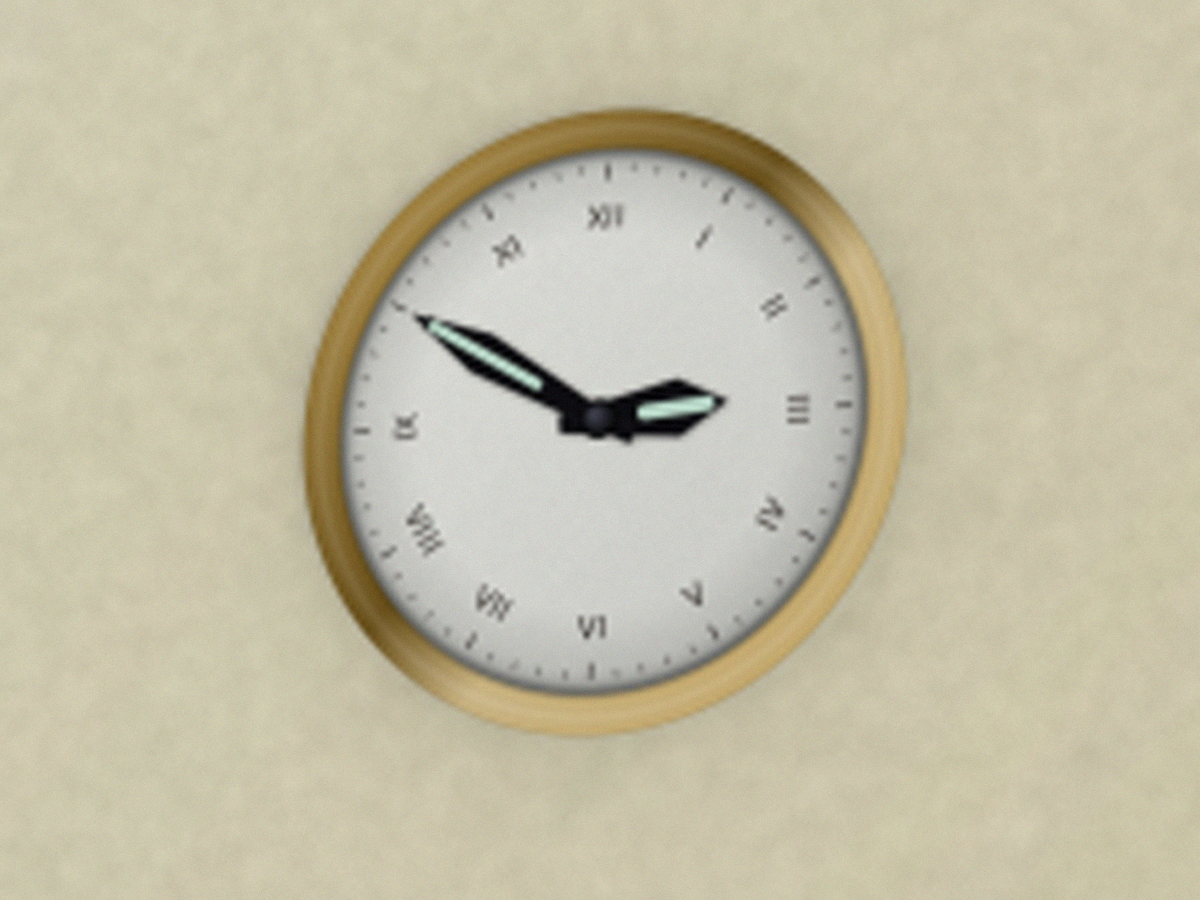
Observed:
{"hour": 2, "minute": 50}
